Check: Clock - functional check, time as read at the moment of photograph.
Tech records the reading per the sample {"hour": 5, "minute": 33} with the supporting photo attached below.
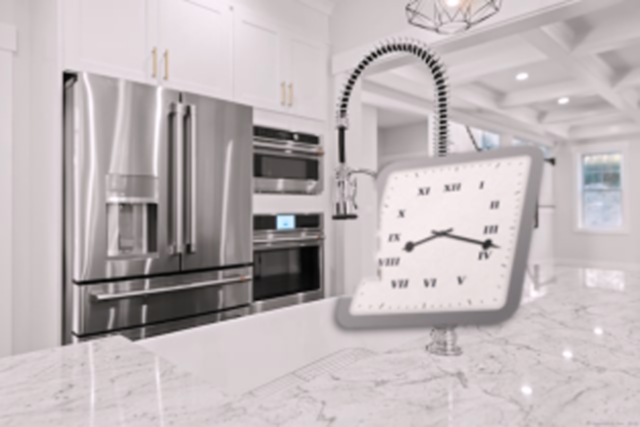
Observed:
{"hour": 8, "minute": 18}
